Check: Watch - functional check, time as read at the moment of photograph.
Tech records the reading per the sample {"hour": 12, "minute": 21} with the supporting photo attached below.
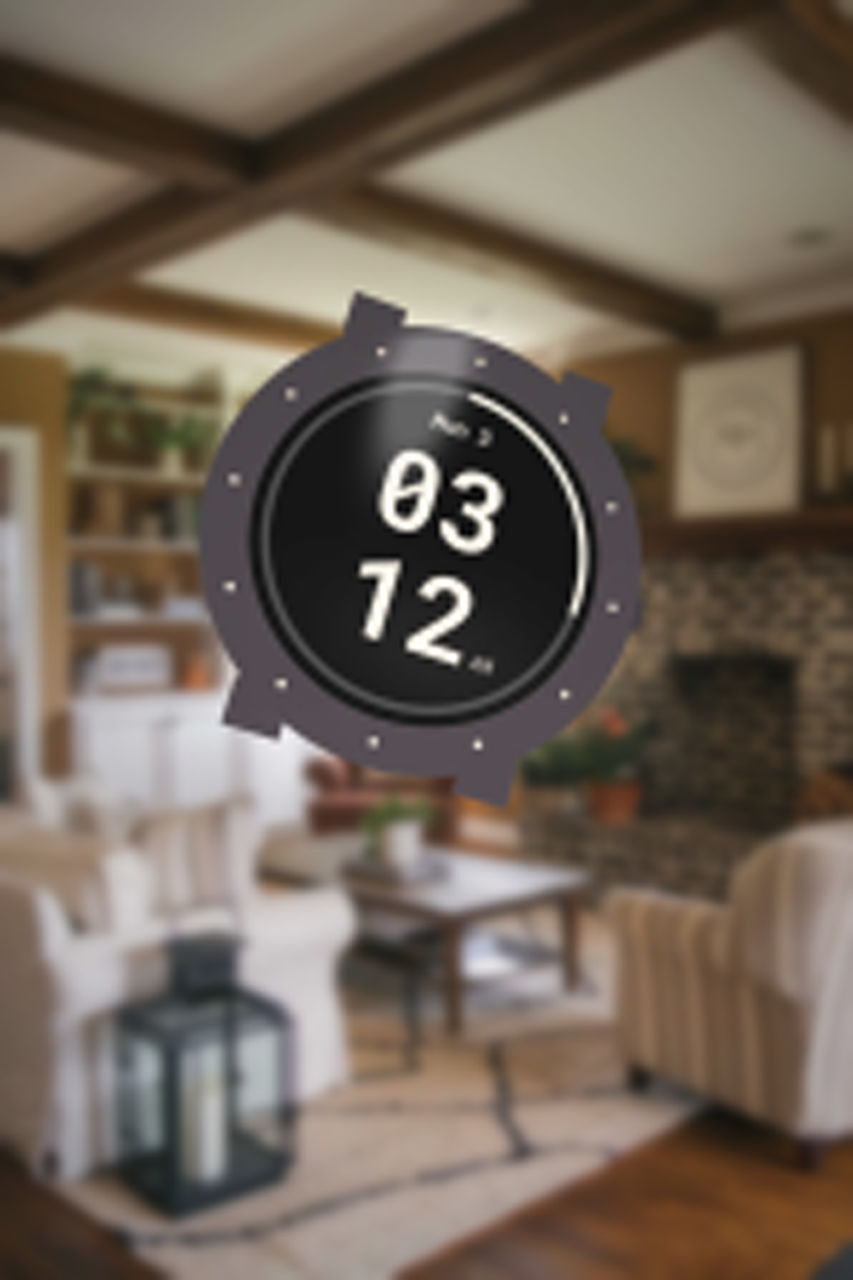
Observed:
{"hour": 3, "minute": 12}
